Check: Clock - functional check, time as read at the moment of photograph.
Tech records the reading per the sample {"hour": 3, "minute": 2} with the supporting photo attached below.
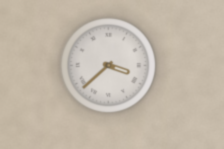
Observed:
{"hour": 3, "minute": 38}
